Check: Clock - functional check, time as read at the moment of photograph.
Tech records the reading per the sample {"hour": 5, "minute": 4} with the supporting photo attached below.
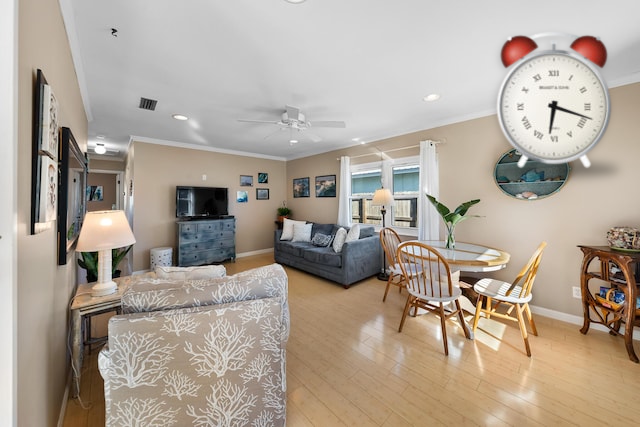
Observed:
{"hour": 6, "minute": 18}
